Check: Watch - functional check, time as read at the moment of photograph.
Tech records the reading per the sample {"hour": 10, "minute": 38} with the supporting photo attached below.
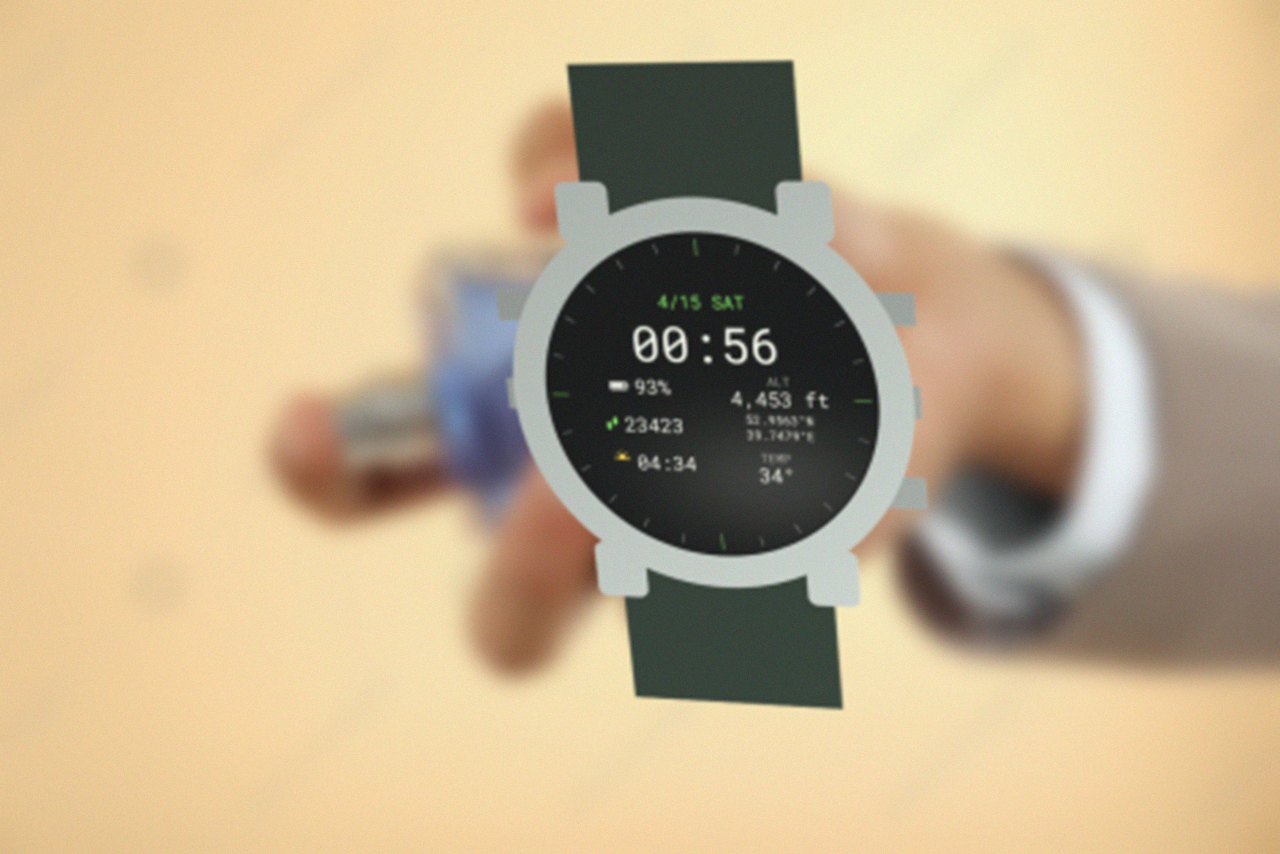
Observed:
{"hour": 0, "minute": 56}
